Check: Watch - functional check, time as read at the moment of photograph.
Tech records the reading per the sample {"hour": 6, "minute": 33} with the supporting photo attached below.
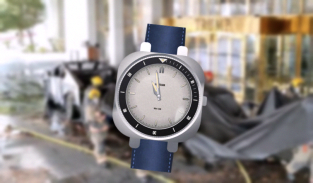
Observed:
{"hour": 10, "minute": 58}
